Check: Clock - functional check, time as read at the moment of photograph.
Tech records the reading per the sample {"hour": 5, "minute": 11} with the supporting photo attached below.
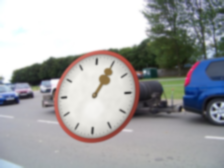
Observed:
{"hour": 1, "minute": 5}
